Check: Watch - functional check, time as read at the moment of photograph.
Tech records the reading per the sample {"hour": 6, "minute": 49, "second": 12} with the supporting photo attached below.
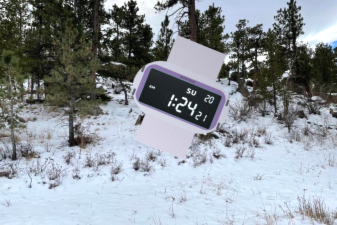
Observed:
{"hour": 1, "minute": 24, "second": 21}
